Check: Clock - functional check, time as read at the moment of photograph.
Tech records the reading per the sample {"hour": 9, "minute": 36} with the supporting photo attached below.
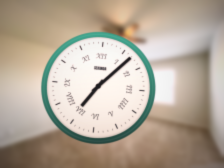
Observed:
{"hour": 7, "minute": 7}
